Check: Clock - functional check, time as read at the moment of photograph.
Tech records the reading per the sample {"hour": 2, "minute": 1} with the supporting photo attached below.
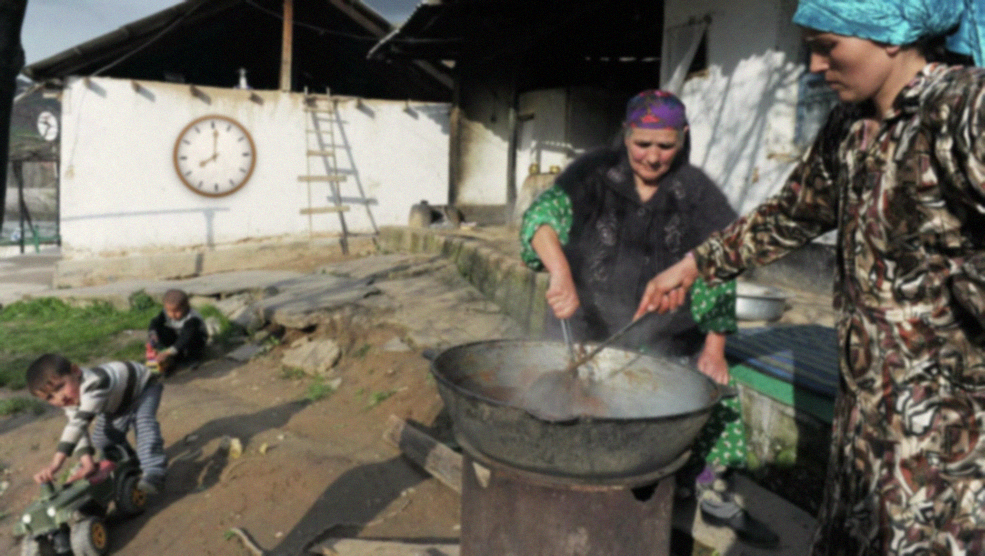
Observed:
{"hour": 8, "minute": 1}
